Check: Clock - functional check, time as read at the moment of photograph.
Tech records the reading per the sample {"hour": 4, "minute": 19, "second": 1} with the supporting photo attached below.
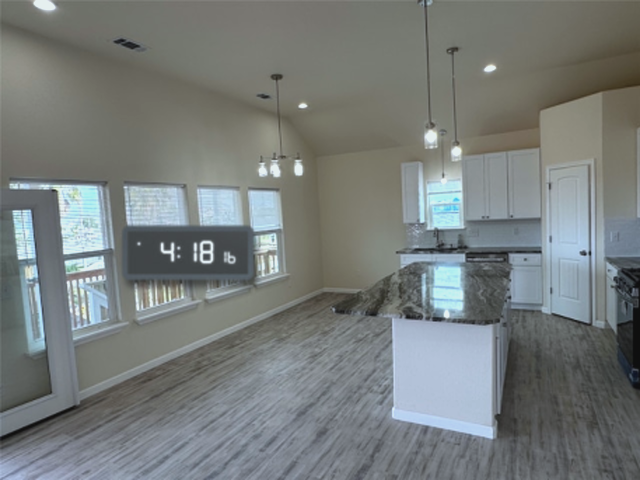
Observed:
{"hour": 4, "minute": 18, "second": 16}
